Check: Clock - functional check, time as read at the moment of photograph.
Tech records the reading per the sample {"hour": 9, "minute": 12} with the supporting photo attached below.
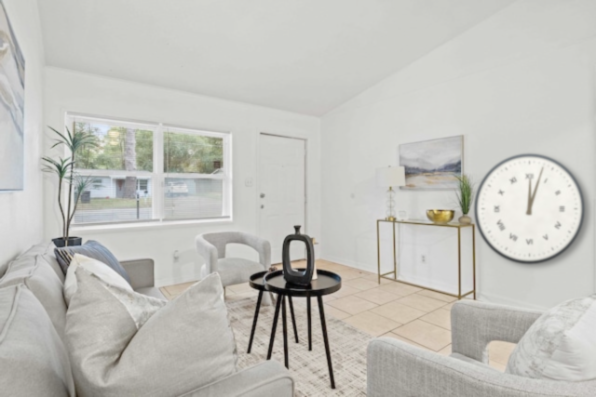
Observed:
{"hour": 12, "minute": 3}
